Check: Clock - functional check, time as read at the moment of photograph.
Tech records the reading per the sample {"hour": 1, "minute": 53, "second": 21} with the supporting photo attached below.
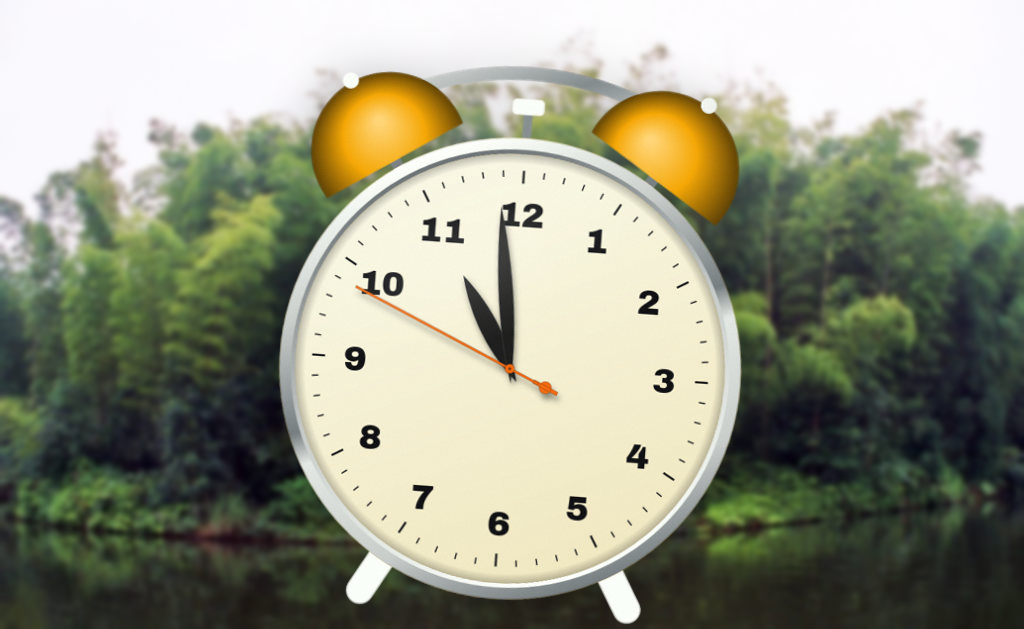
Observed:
{"hour": 10, "minute": 58, "second": 49}
